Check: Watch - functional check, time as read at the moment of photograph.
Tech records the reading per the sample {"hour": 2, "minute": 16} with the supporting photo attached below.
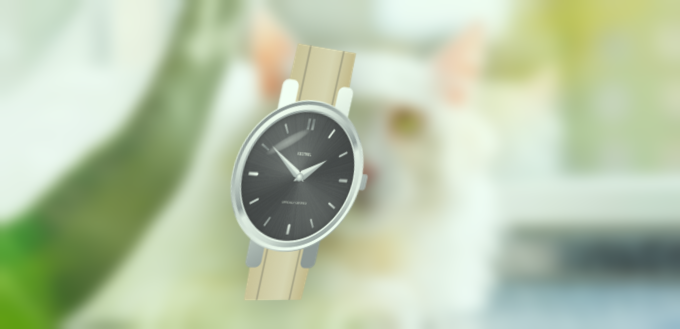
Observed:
{"hour": 1, "minute": 51}
